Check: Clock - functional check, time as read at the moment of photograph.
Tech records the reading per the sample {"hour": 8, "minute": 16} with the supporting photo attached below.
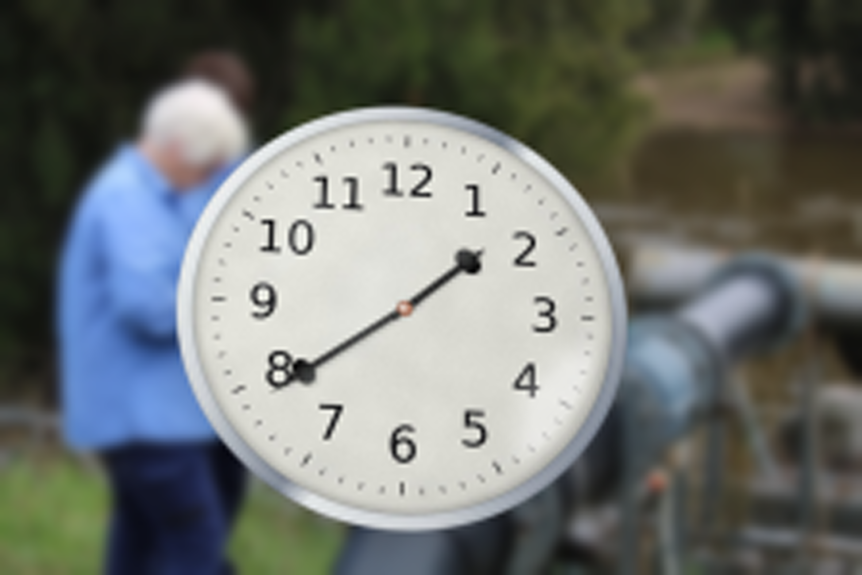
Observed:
{"hour": 1, "minute": 39}
